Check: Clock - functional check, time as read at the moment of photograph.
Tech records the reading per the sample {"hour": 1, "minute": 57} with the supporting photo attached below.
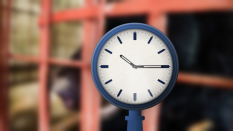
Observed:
{"hour": 10, "minute": 15}
